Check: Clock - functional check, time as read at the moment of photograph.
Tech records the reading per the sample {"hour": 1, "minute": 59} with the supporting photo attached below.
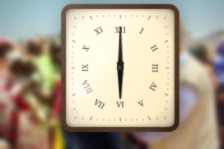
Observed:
{"hour": 6, "minute": 0}
